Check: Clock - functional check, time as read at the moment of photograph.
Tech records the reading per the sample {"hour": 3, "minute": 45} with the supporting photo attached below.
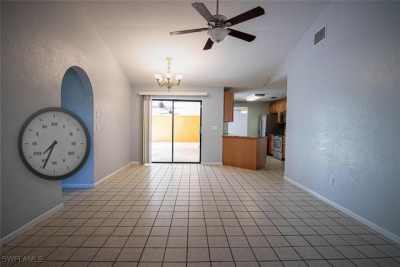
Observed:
{"hour": 7, "minute": 34}
